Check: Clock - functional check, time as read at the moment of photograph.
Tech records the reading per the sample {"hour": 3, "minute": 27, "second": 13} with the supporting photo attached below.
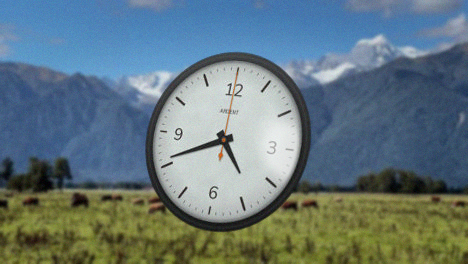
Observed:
{"hour": 4, "minute": 41, "second": 0}
